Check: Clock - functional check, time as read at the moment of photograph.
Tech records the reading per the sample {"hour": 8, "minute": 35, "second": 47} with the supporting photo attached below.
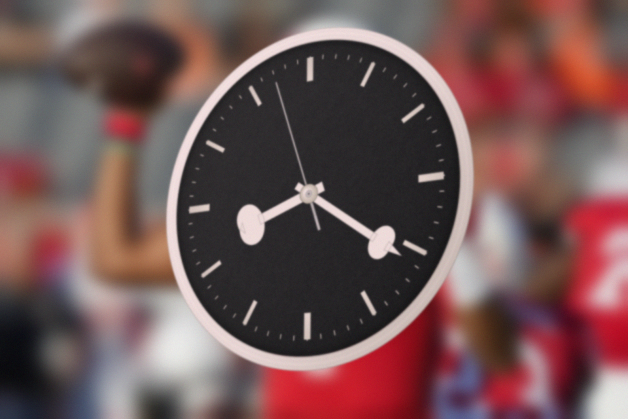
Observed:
{"hour": 8, "minute": 20, "second": 57}
